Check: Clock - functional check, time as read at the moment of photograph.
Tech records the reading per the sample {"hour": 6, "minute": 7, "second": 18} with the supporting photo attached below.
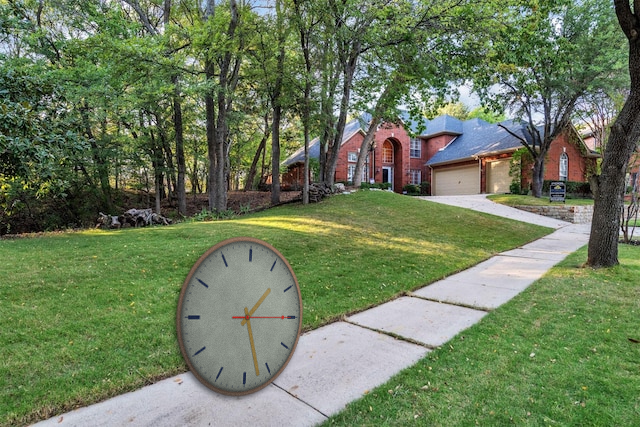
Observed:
{"hour": 1, "minute": 27, "second": 15}
